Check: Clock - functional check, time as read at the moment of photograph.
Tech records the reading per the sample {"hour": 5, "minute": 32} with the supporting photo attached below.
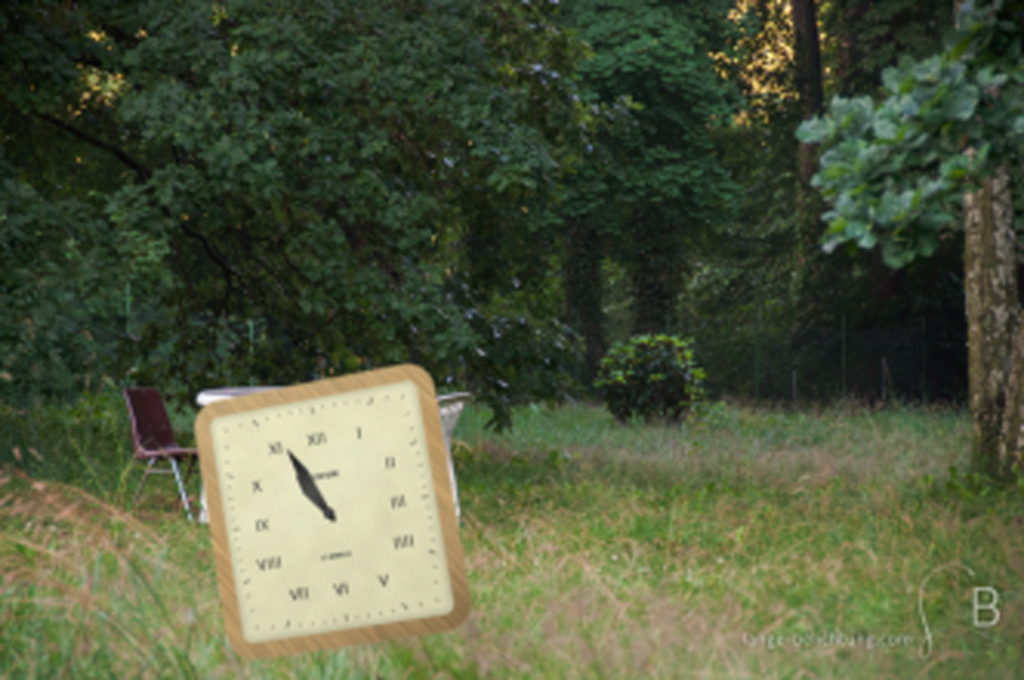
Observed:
{"hour": 10, "minute": 56}
